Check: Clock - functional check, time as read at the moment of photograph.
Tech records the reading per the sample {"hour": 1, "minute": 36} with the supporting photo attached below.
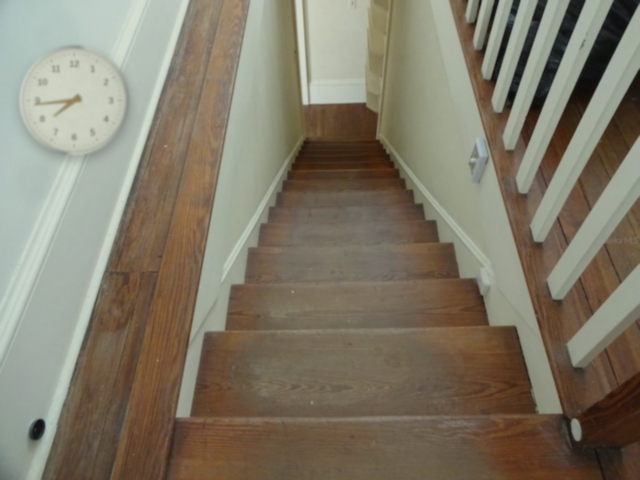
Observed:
{"hour": 7, "minute": 44}
